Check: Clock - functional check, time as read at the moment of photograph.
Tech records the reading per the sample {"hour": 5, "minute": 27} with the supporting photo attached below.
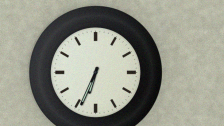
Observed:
{"hour": 6, "minute": 34}
